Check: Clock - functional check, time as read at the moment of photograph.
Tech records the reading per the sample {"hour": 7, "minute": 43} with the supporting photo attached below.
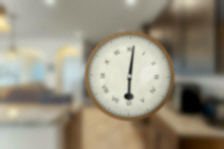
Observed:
{"hour": 6, "minute": 1}
